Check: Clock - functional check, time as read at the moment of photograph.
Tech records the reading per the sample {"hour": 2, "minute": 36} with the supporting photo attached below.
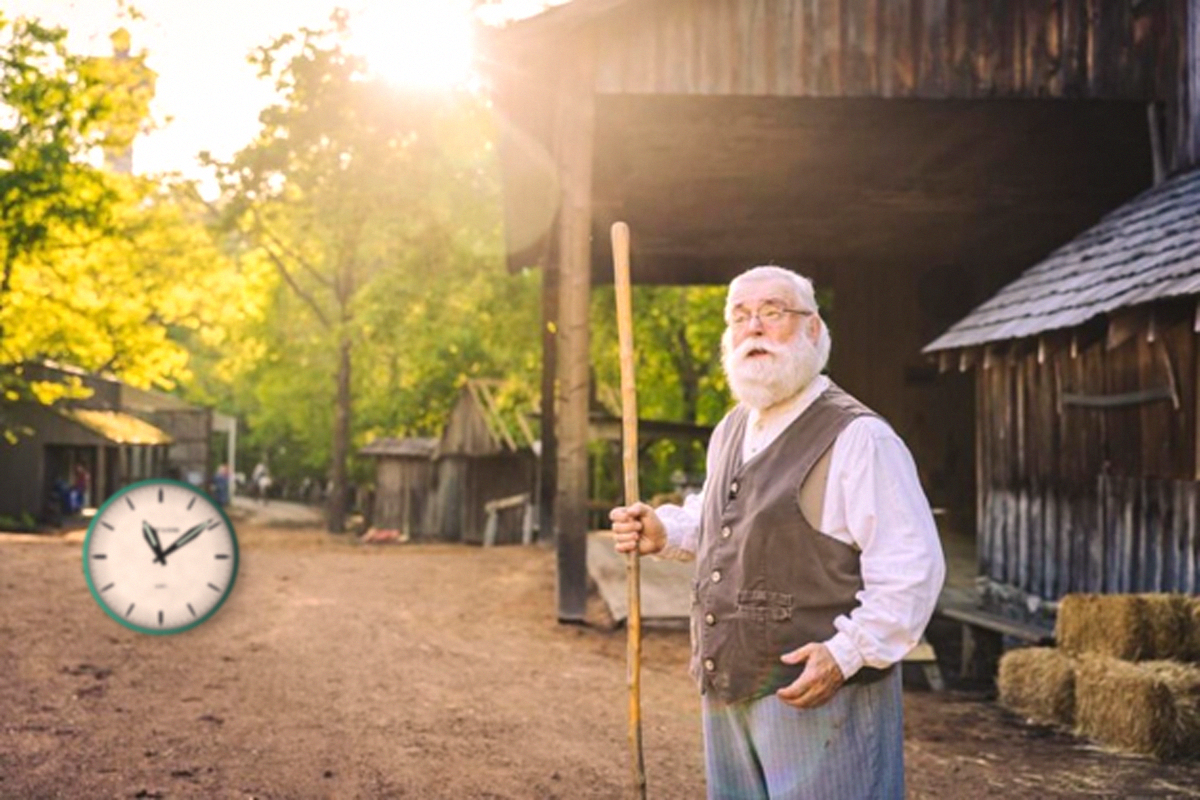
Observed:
{"hour": 11, "minute": 9}
